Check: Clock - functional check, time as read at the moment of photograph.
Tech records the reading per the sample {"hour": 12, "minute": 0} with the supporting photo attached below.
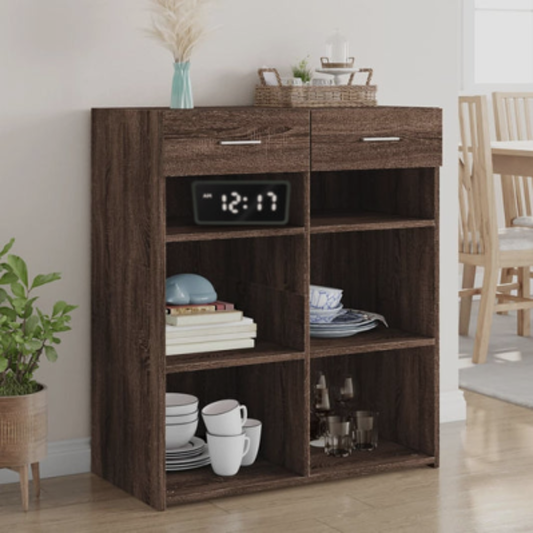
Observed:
{"hour": 12, "minute": 17}
